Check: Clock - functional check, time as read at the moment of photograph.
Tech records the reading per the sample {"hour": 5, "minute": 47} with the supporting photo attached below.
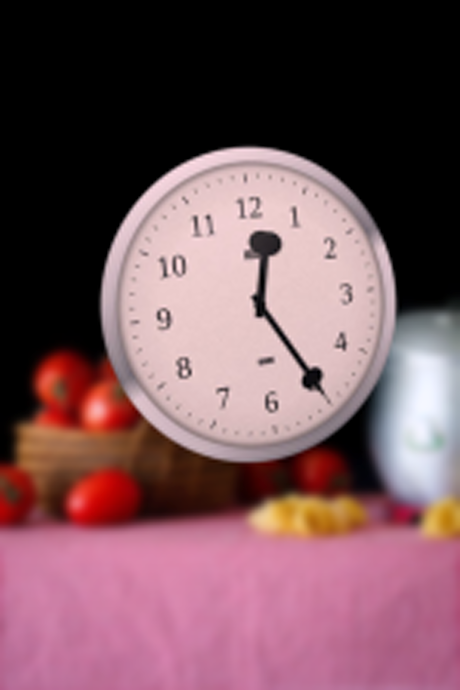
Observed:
{"hour": 12, "minute": 25}
